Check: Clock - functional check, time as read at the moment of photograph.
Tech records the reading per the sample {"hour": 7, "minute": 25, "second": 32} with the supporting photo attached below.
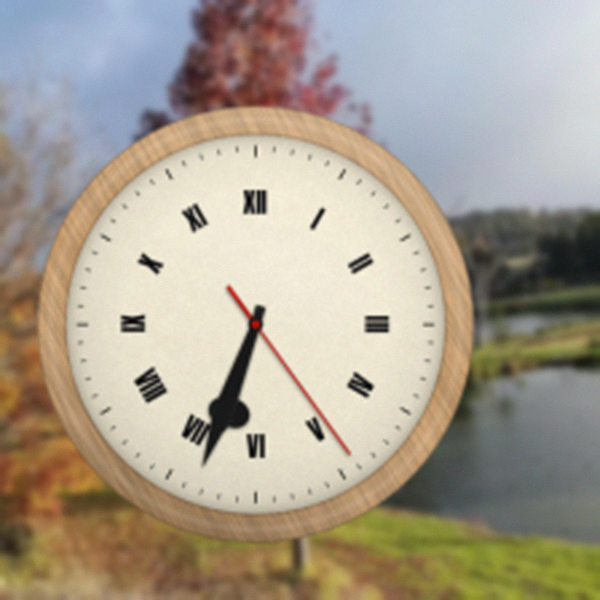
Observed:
{"hour": 6, "minute": 33, "second": 24}
